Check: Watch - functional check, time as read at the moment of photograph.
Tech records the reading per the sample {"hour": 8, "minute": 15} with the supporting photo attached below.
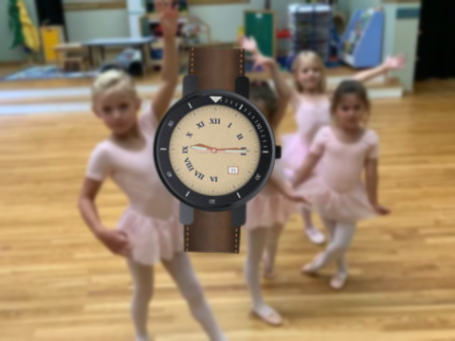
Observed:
{"hour": 9, "minute": 15}
